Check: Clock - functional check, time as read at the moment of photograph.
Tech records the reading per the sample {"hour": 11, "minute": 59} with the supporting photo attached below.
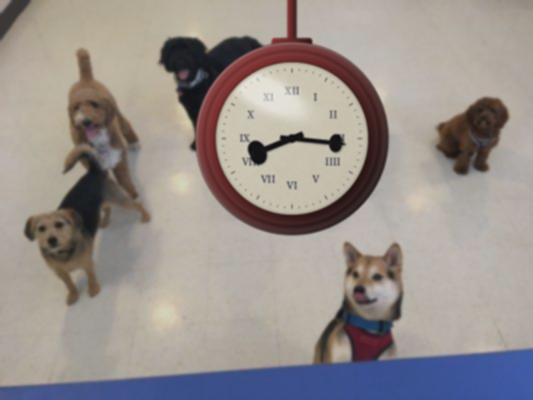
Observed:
{"hour": 8, "minute": 16}
